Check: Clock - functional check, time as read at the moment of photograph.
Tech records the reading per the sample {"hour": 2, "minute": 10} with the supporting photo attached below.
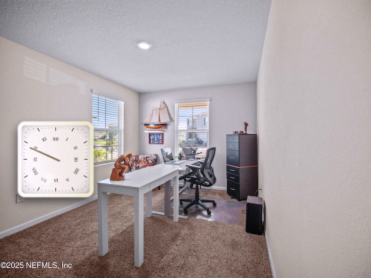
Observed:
{"hour": 9, "minute": 49}
